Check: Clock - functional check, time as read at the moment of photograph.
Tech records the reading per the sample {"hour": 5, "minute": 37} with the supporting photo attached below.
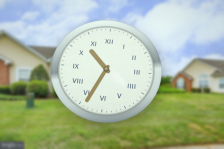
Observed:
{"hour": 10, "minute": 34}
